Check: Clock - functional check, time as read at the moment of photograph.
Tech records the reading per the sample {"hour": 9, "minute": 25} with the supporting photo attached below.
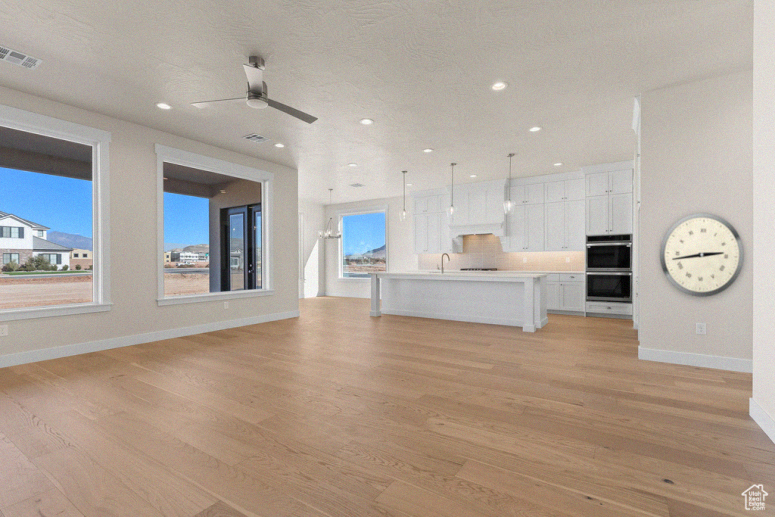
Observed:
{"hour": 2, "minute": 43}
